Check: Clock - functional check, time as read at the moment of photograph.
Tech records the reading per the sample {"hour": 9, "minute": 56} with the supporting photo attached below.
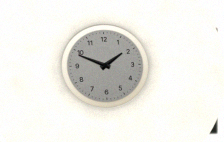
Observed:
{"hour": 1, "minute": 49}
